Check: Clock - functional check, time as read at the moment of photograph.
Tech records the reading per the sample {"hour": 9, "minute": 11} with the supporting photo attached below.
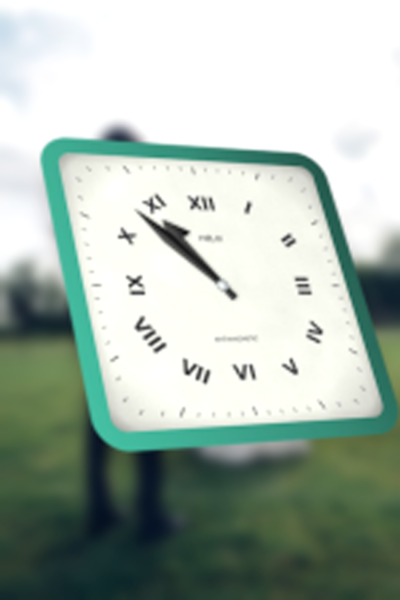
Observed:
{"hour": 10, "minute": 53}
